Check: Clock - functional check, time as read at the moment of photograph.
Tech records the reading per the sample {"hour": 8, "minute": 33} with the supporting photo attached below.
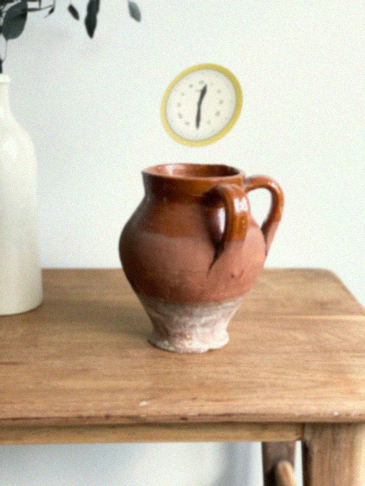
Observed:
{"hour": 12, "minute": 30}
